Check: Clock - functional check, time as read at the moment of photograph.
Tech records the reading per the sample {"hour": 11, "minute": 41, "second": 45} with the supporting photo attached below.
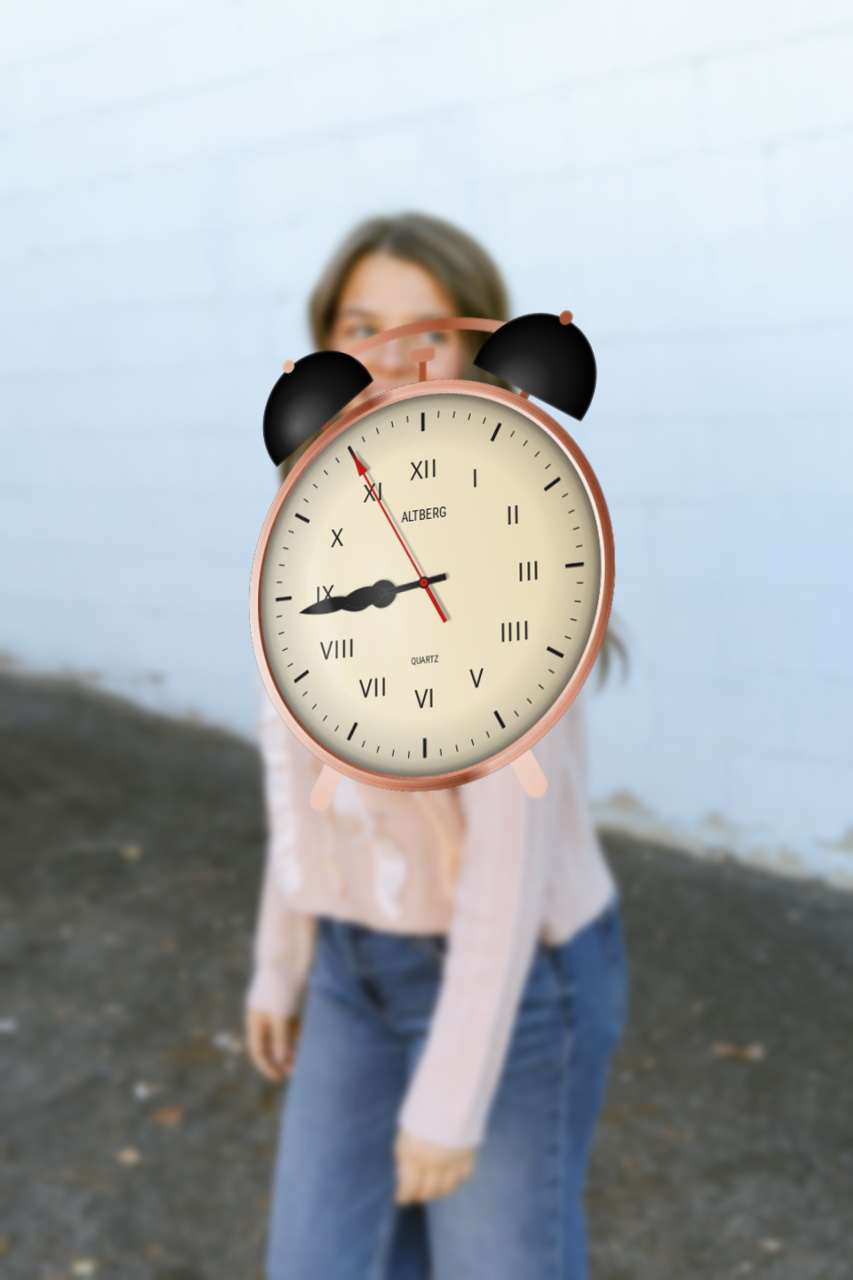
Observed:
{"hour": 8, "minute": 43, "second": 55}
